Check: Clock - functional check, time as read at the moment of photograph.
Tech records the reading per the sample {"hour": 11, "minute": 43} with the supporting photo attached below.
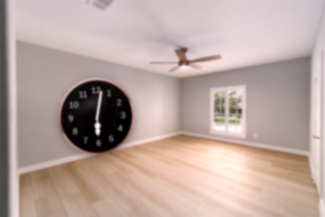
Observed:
{"hour": 6, "minute": 2}
